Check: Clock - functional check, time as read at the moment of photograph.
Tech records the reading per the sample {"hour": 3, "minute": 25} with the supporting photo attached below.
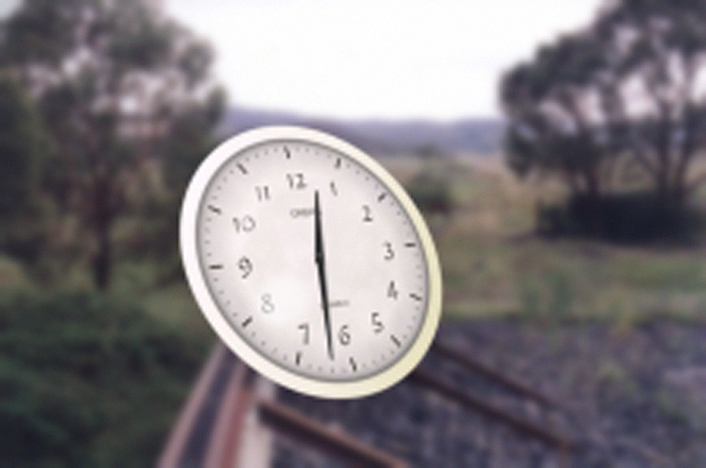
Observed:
{"hour": 12, "minute": 32}
